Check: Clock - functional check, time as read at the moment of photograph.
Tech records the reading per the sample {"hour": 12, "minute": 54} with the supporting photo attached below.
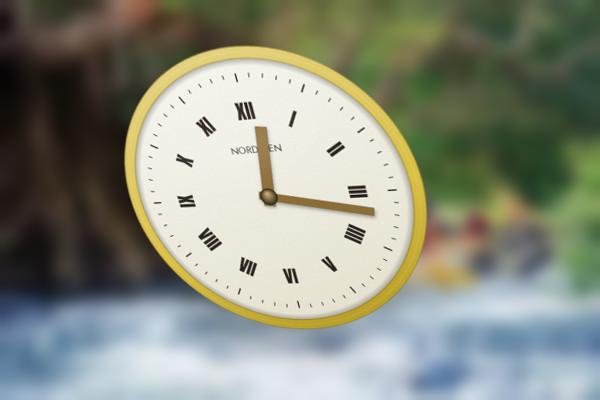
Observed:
{"hour": 12, "minute": 17}
